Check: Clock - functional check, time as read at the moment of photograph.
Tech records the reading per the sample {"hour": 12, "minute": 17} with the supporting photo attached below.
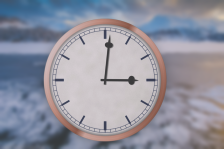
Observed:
{"hour": 3, "minute": 1}
